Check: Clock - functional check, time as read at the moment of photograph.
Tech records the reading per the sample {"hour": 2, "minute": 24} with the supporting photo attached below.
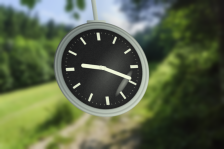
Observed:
{"hour": 9, "minute": 19}
